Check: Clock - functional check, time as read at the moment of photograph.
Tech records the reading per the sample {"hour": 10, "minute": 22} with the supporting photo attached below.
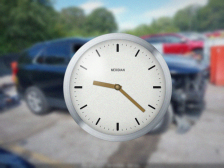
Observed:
{"hour": 9, "minute": 22}
